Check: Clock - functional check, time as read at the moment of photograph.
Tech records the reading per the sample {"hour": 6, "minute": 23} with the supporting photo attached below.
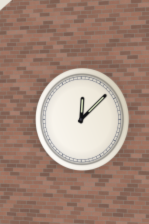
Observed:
{"hour": 12, "minute": 8}
